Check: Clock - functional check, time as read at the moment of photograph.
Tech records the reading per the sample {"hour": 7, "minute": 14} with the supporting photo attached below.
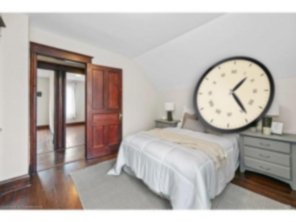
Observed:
{"hour": 1, "minute": 24}
